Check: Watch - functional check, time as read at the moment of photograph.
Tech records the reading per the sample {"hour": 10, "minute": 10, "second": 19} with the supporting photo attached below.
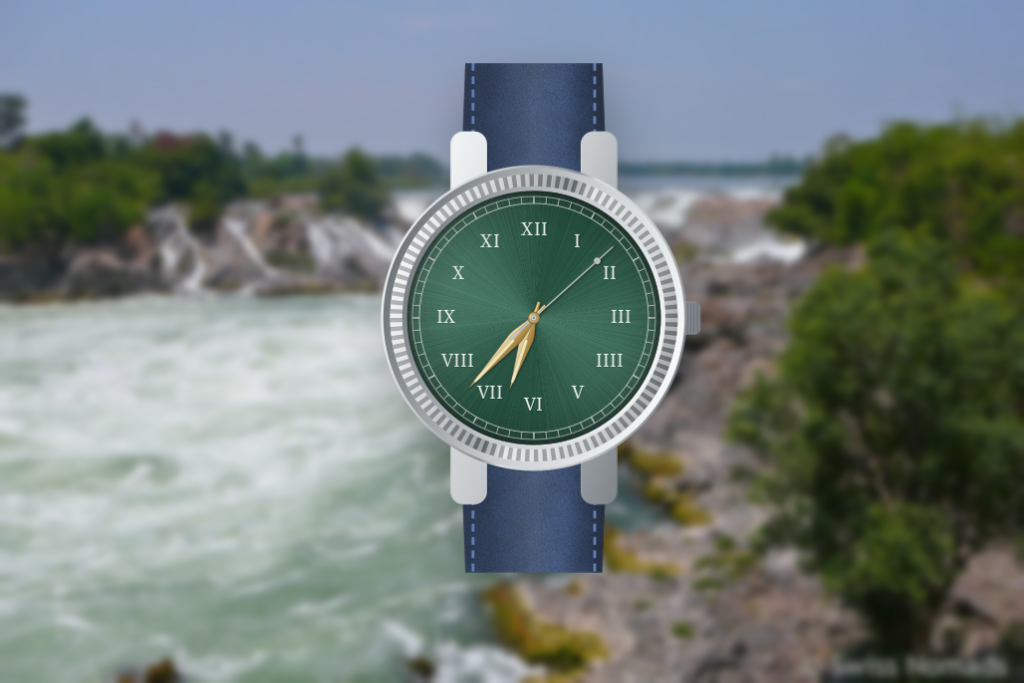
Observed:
{"hour": 6, "minute": 37, "second": 8}
